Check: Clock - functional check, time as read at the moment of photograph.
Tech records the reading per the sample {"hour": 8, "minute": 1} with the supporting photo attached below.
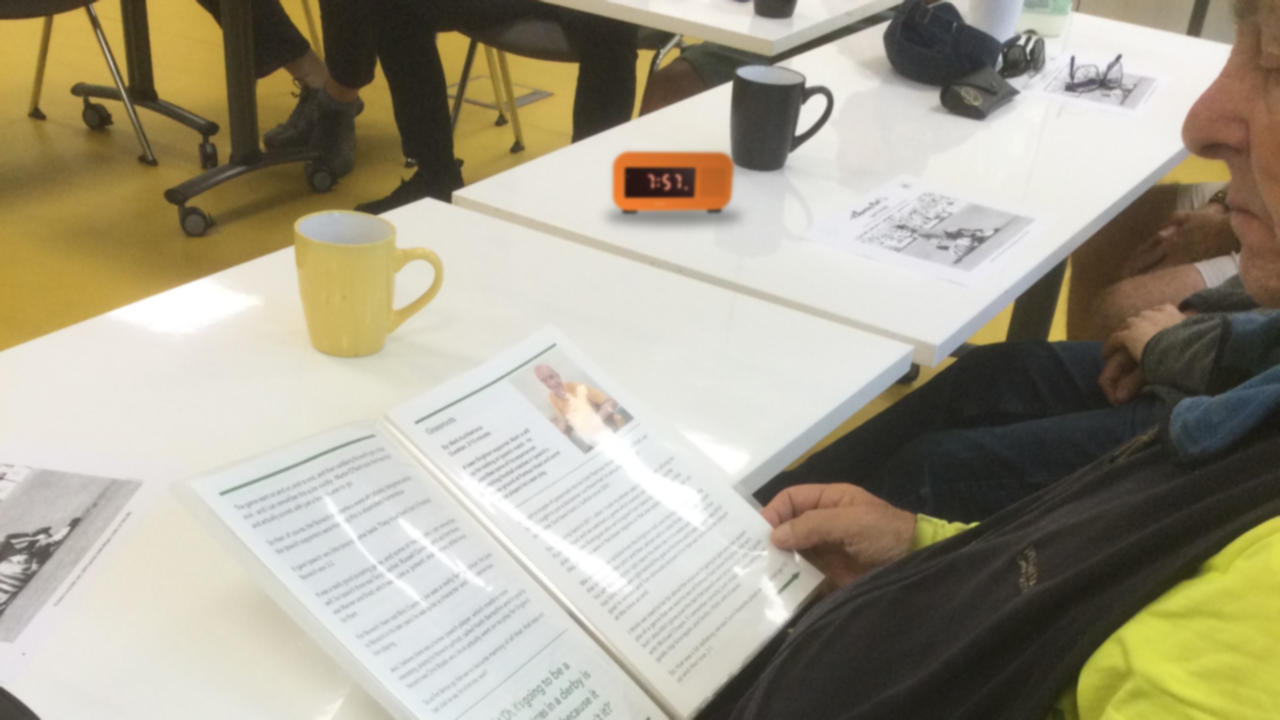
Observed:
{"hour": 7, "minute": 57}
